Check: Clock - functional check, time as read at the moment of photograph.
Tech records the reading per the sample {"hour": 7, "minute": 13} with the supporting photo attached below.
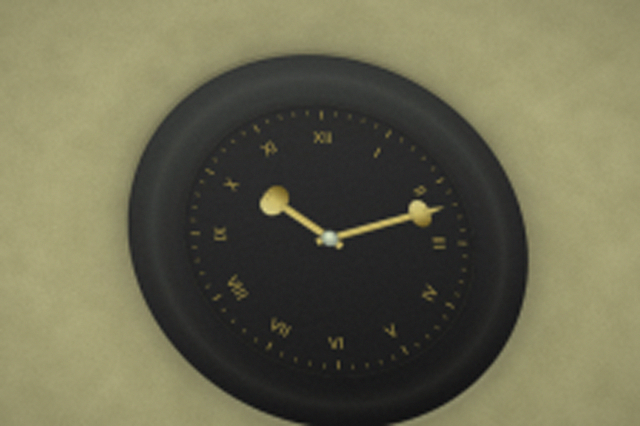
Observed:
{"hour": 10, "minute": 12}
